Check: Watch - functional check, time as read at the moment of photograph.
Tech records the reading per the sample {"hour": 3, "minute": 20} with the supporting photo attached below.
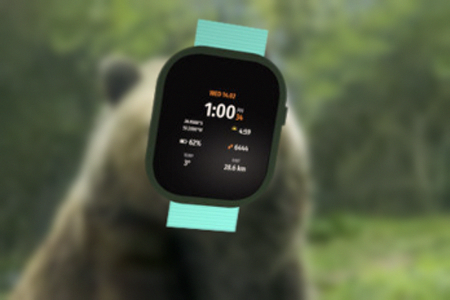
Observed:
{"hour": 1, "minute": 0}
